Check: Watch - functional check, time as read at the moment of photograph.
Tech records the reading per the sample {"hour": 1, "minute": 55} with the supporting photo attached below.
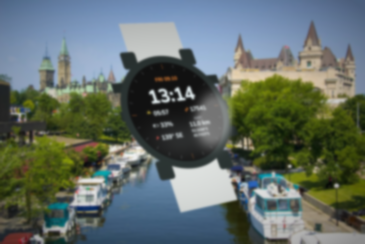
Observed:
{"hour": 13, "minute": 14}
